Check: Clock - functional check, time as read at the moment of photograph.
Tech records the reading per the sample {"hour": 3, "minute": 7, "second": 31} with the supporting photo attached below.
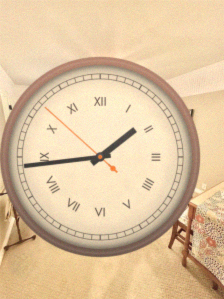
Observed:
{"hour": 1, "minute": 43, "second": 52}
